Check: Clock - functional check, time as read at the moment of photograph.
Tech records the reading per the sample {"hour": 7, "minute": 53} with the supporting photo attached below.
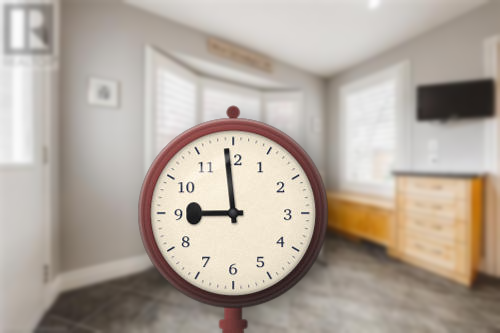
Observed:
{"hour": 8, "minute": 59}
